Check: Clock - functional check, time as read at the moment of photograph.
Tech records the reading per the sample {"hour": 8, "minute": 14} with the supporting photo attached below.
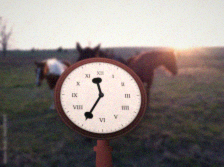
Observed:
{"hour": 11, "minute": 35}
